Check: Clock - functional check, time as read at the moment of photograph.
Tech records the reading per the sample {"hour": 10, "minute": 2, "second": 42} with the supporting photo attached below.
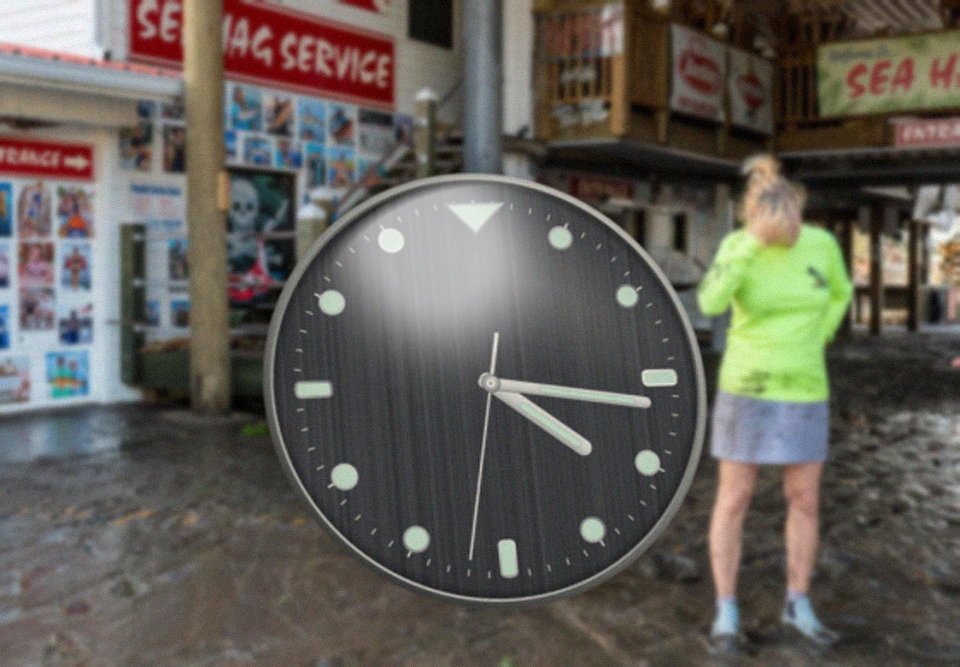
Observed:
{"hour": 4, "minute": 16, "second": 32}
